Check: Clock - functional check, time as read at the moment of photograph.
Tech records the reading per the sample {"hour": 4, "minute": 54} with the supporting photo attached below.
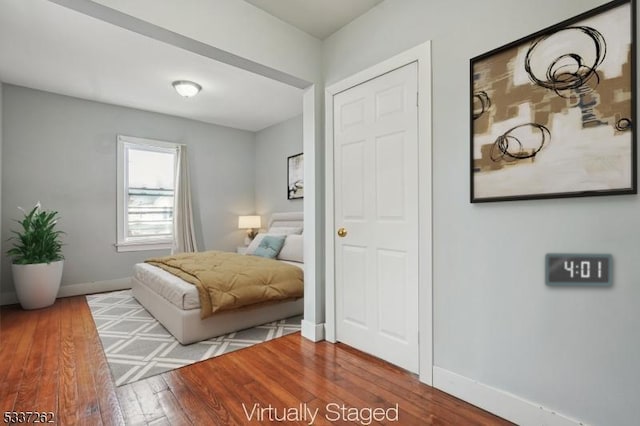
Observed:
{"hour": 4, "minute": 1}
